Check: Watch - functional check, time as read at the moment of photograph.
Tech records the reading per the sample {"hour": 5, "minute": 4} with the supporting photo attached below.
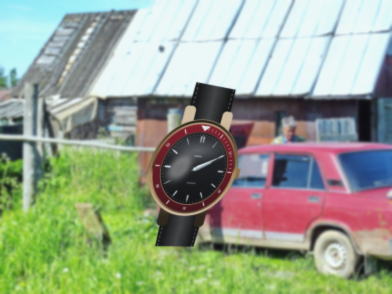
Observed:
{"hour": 2, "minute": 10}
